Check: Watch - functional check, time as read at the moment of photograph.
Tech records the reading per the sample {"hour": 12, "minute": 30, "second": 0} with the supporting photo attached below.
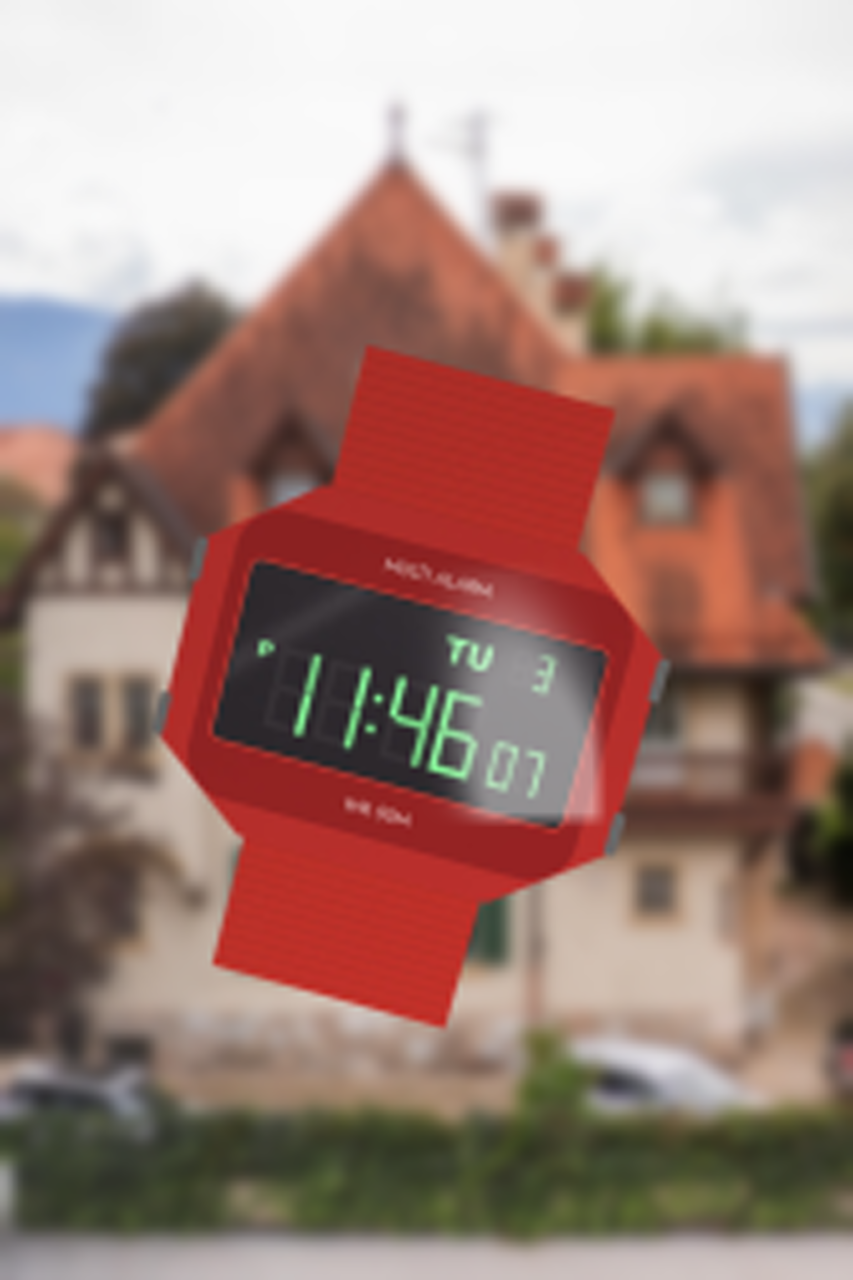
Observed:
{"hour": 11, "minute": 46, "second": 7}
